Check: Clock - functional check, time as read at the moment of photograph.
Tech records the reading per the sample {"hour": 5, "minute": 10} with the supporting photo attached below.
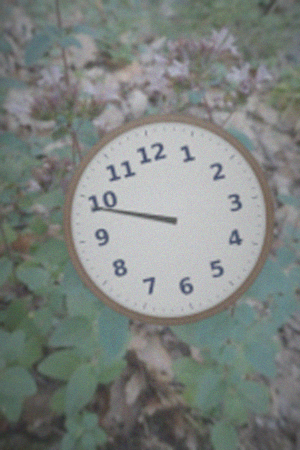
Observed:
{"hour": 9, "minute": 49}
